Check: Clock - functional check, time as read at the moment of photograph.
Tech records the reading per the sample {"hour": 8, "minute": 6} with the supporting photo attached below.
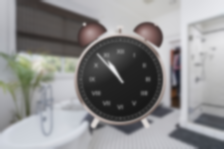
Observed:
{"hour": 10, "minute": 53}
